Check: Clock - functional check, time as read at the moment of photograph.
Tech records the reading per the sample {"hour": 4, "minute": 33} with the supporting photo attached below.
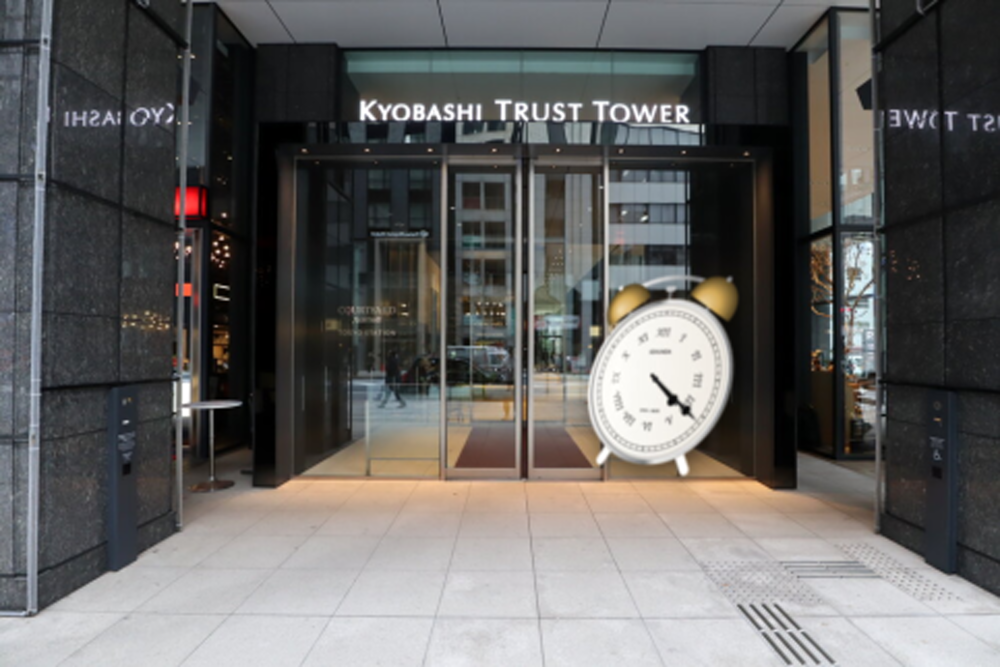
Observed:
{"hour": 4, "minute": 21}
